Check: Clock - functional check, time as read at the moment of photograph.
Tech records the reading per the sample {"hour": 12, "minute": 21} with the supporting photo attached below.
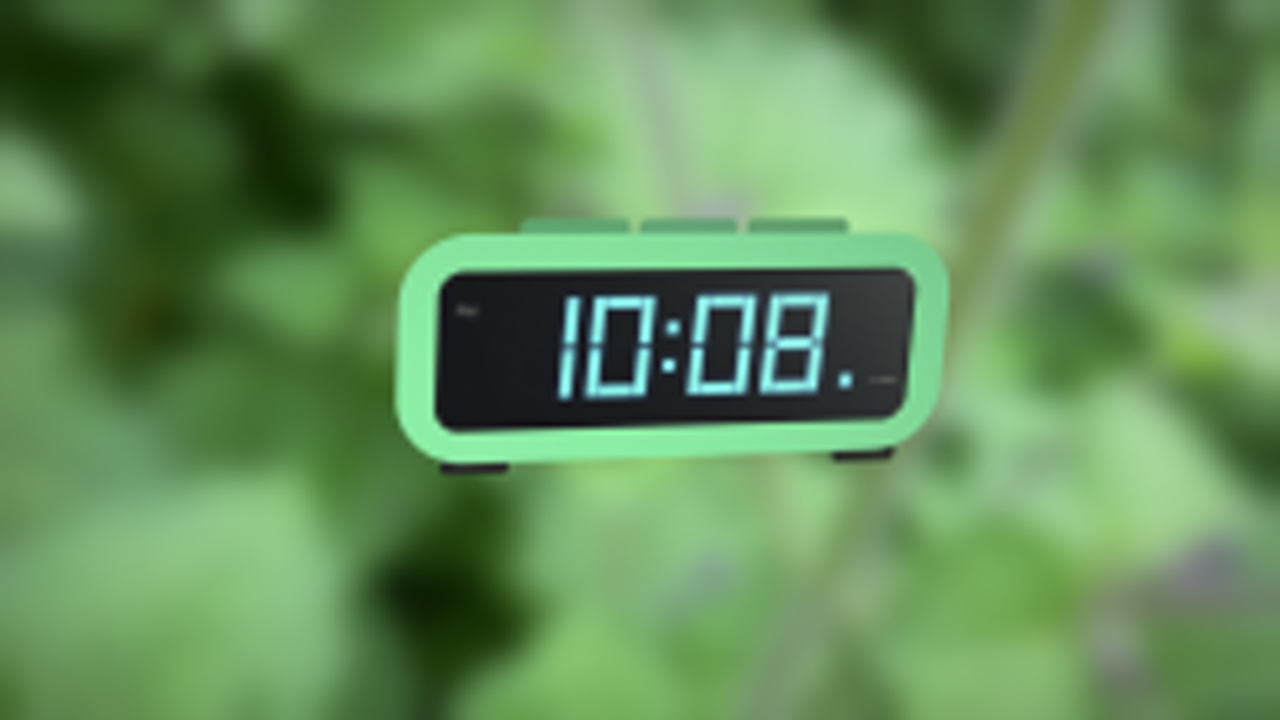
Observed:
{"hour": 10, "minute": 8}
